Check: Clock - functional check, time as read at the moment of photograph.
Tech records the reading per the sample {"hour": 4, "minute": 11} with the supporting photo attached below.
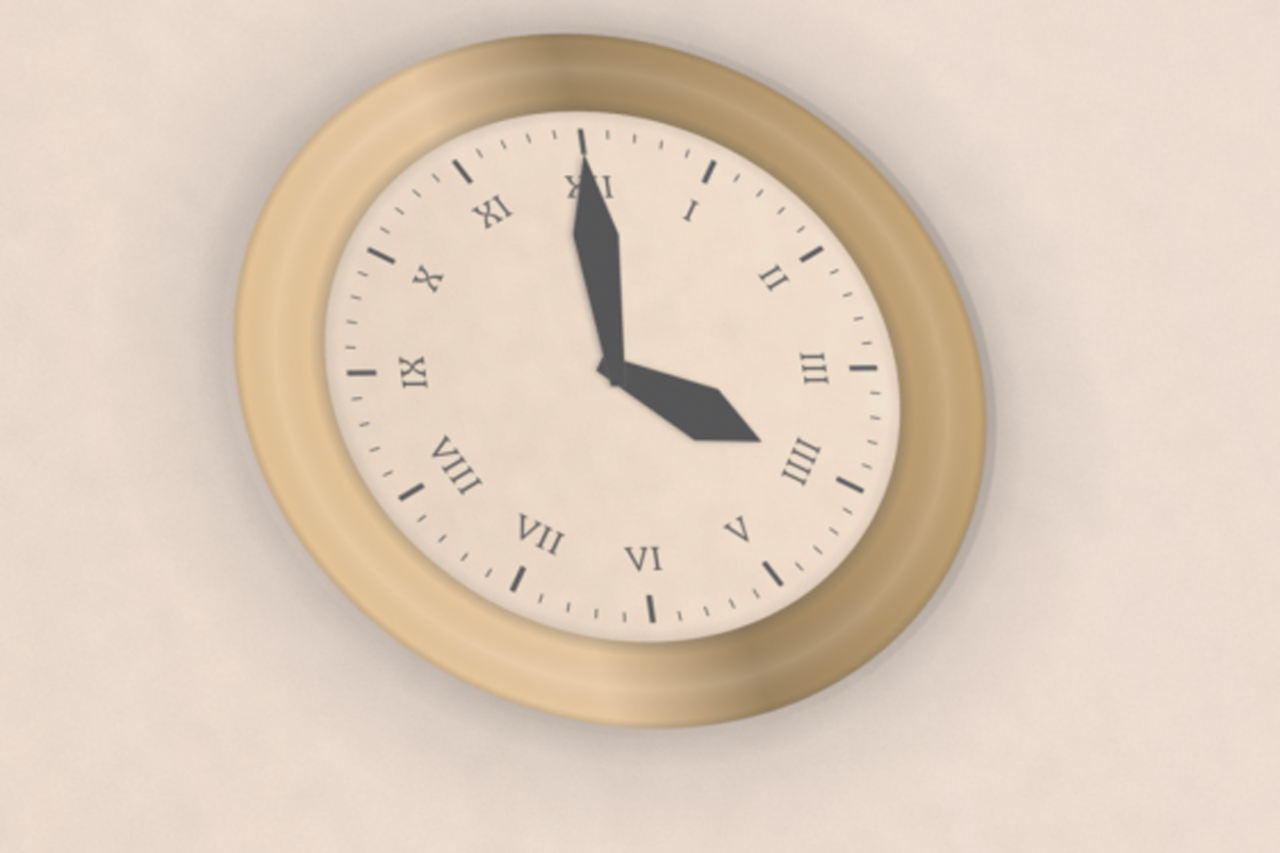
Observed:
{"hour": 4, "minute": 0}
